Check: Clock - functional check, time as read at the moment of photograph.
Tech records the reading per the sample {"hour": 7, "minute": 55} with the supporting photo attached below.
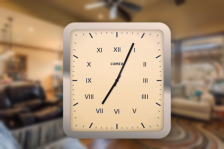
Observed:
{"hour": 7, "minute": 4}
